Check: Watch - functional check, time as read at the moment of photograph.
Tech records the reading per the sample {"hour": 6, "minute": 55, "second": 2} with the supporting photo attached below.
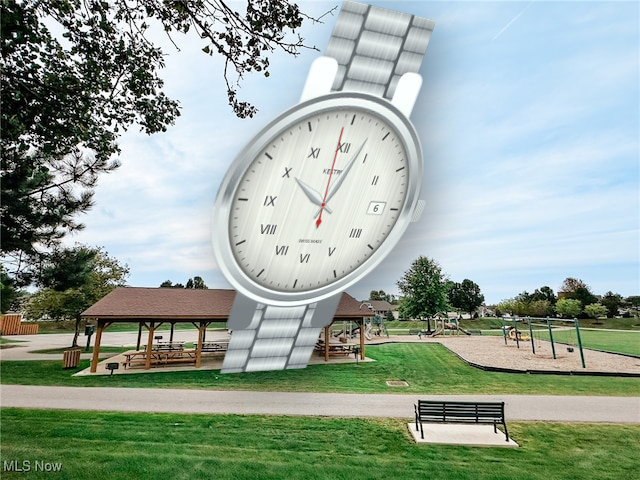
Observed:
{"hour": 10, "minute": 2, "second": 59}
